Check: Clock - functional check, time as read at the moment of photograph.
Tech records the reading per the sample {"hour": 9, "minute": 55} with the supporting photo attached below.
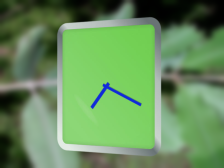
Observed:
{"hour": 7, "minute": 19}
